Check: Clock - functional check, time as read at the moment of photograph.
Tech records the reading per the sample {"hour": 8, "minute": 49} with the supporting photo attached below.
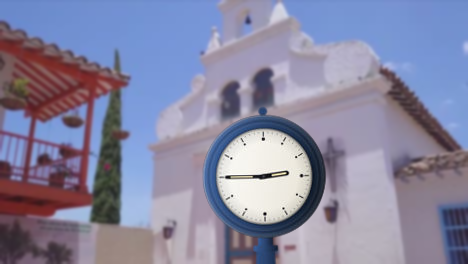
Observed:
{"hour": 2, "minute": 45}
